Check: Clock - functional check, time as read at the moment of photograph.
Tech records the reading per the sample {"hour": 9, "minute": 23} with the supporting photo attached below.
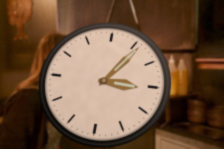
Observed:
{"hour": 3, "minute": 6}
